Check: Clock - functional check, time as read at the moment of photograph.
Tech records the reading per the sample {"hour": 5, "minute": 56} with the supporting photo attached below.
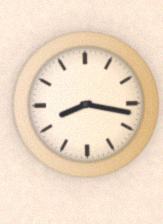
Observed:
{"hour": 8, "minute": 17}
